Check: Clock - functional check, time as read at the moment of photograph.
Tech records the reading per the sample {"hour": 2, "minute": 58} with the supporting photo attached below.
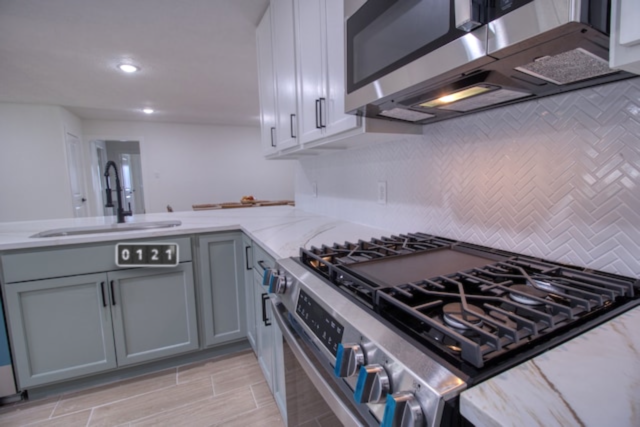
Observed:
{"hour": 1, "minute": 21}
